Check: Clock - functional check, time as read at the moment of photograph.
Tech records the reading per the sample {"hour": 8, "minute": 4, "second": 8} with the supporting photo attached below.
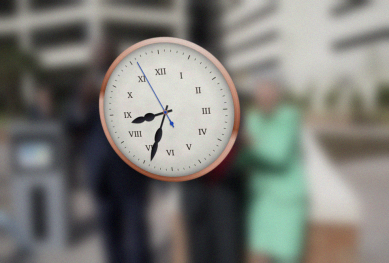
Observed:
{"hour": 8, "minute": 33, "second": 56}
